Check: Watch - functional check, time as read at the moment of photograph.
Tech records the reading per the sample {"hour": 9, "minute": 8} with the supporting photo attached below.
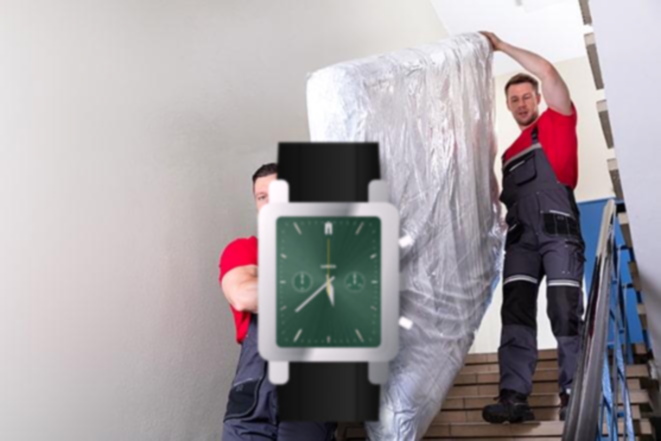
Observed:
{"hour": 5, "minute": 38}
